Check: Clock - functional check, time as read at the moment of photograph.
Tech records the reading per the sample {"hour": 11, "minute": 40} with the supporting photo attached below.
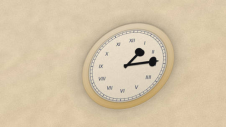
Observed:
{"hour": 1, "minute": 14}
